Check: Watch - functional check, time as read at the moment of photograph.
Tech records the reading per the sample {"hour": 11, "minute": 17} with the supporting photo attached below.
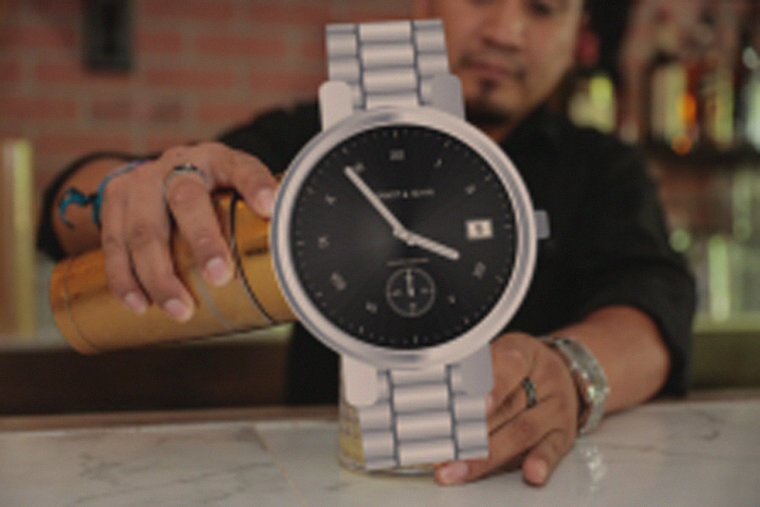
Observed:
{"hour": 3, "minute": 54}
